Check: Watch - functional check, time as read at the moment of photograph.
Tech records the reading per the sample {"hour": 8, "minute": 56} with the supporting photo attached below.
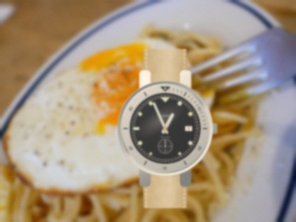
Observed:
{"hour": 12, "minute": 56}
